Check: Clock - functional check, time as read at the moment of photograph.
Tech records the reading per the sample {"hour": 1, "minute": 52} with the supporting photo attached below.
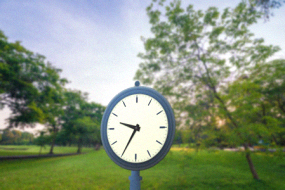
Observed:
{"hour": 9, "minute": 35}
